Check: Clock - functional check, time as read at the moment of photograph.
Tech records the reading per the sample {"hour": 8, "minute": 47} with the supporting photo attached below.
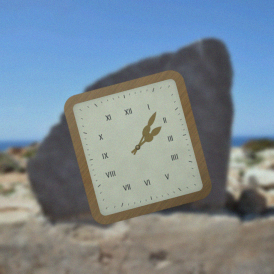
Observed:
{"hour": 2, "minute": 7}
